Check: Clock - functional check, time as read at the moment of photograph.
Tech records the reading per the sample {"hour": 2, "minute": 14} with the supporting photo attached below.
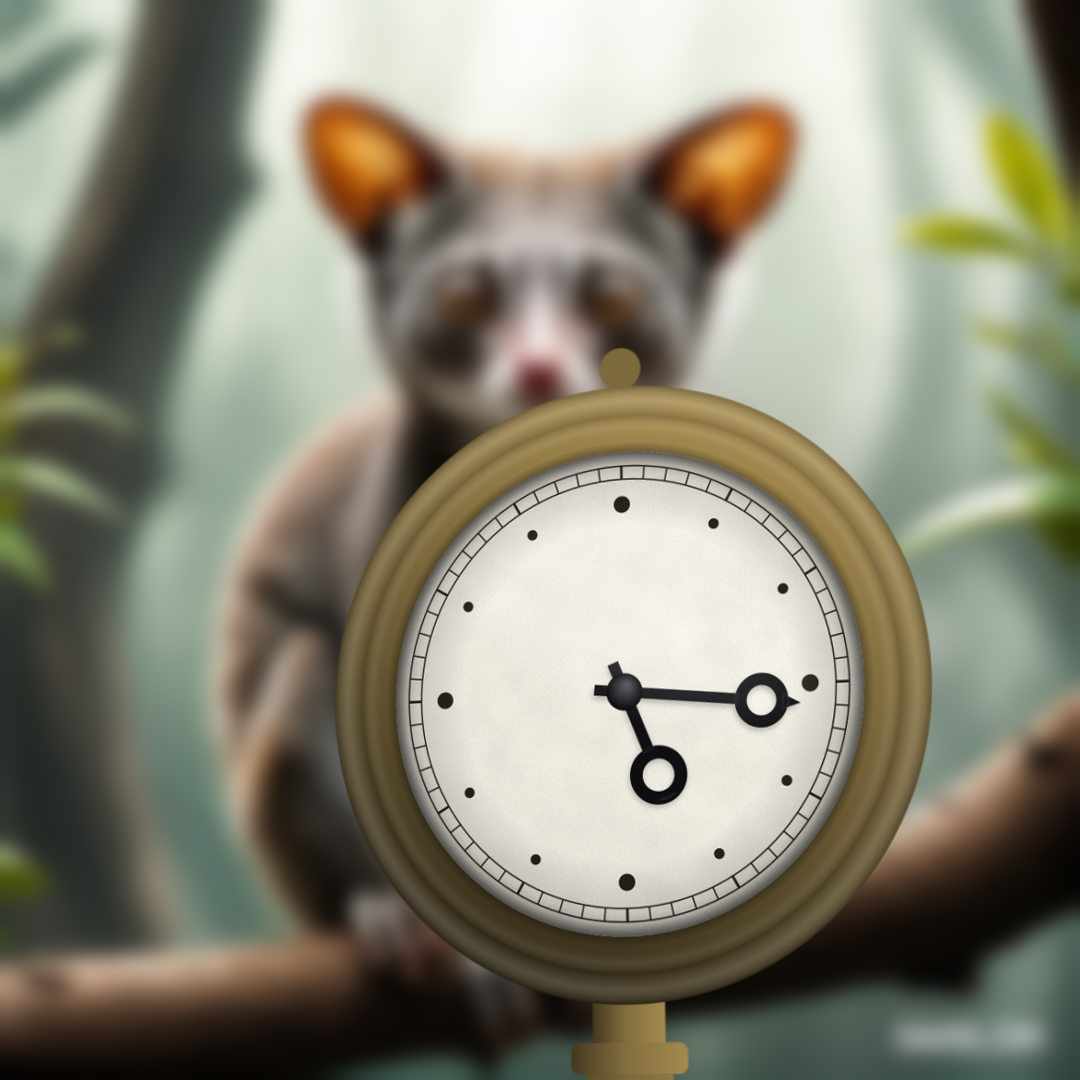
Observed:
{"hour": 5, "minute": 16}
